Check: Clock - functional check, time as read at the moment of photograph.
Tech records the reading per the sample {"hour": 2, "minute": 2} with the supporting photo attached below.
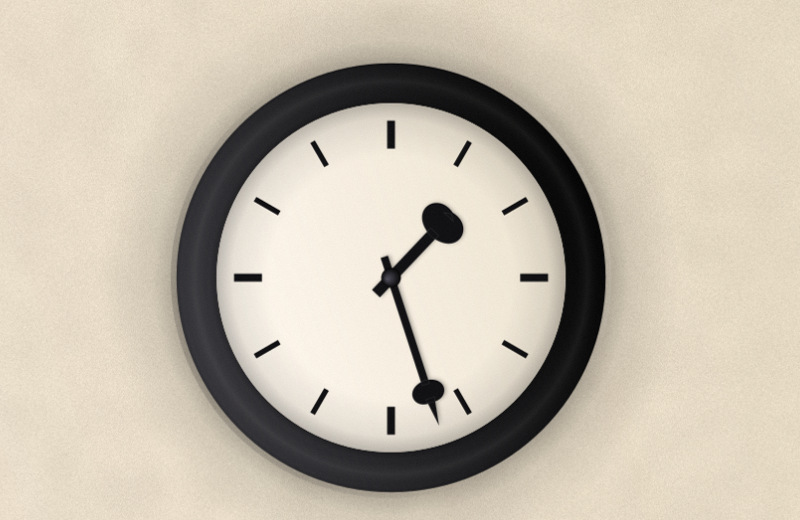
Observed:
{"hour": 1, "minute": 27}
